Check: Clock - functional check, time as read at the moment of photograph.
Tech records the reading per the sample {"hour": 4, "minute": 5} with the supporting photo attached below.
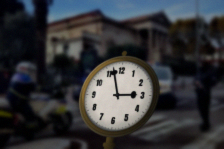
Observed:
{"hour": 2, "minute": 57}
